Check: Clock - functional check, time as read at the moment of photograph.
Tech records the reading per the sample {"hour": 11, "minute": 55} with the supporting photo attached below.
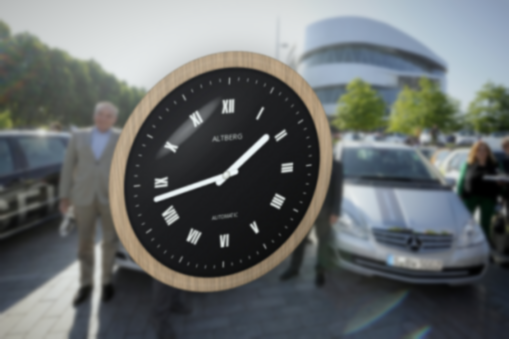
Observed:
{"hour": 1, "minute": 43}
